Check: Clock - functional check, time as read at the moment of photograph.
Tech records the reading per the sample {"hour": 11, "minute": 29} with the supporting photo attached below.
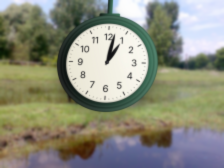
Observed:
{"hour": 1, "minute": 2}
